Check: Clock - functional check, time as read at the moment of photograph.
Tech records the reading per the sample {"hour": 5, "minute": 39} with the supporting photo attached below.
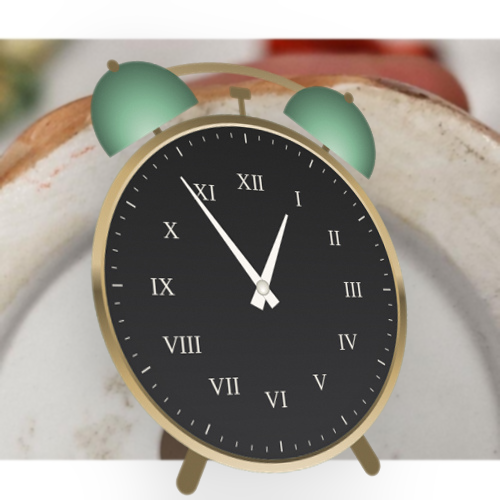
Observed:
{"hour": 12, "minute": 54}
